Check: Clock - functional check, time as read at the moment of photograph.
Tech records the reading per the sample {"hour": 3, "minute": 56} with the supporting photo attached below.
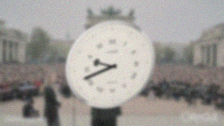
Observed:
{"hour": 9, "minute": 42}
